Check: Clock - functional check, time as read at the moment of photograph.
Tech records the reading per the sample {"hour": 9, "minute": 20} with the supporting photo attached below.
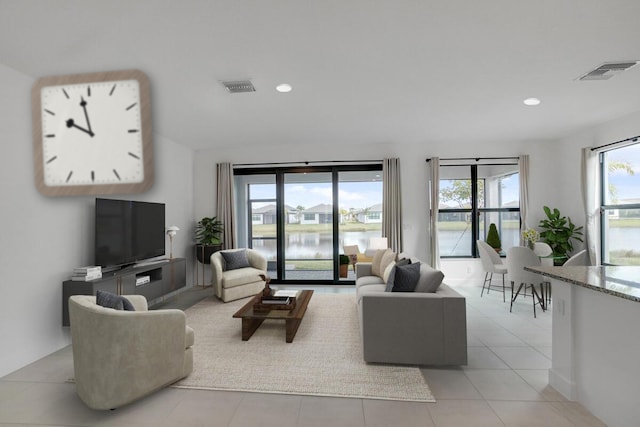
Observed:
{"hour": 9, "minute": 58}
